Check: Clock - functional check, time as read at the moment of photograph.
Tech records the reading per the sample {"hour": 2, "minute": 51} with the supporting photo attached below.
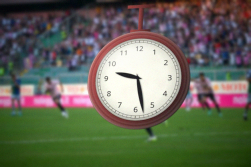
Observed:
{"hour": 9, "minute": 28}
